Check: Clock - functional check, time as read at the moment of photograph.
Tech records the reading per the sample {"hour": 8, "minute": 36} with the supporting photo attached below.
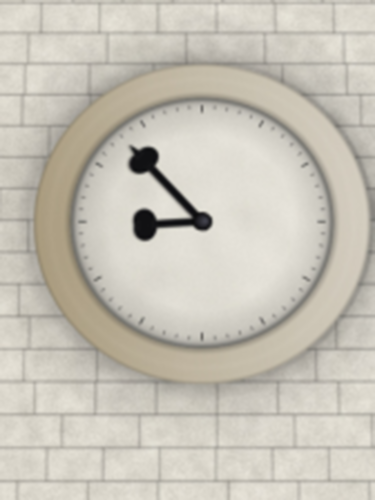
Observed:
{"hour": 8, "minute": 53}
